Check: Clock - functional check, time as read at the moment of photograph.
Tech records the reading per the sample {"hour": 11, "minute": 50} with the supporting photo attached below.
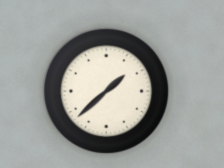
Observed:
{"hour": 1, "minute": 38}
